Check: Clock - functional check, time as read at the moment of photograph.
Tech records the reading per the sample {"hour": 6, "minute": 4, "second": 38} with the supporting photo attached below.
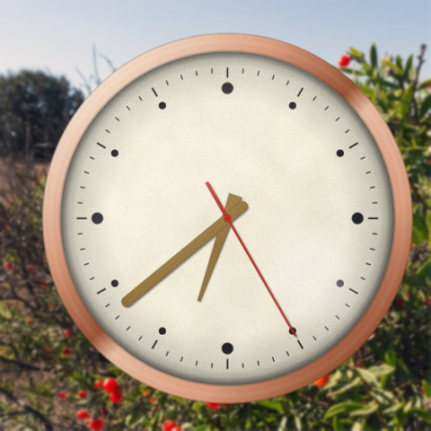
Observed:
{"hour": 6, "minute": 38, "second": 25}
